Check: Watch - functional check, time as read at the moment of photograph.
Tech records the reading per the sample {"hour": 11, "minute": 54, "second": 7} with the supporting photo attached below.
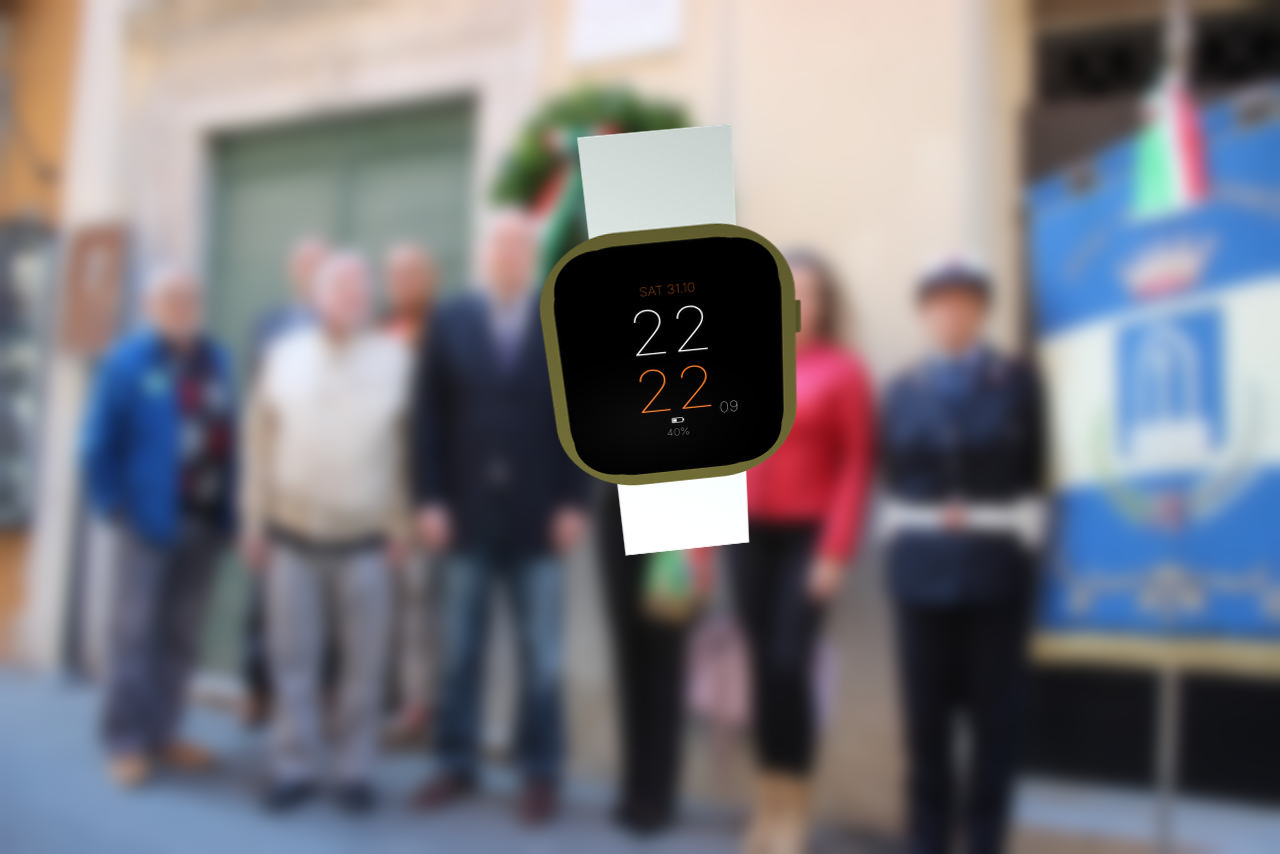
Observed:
{"hour": 22, "minute": 22, "second": 9}
